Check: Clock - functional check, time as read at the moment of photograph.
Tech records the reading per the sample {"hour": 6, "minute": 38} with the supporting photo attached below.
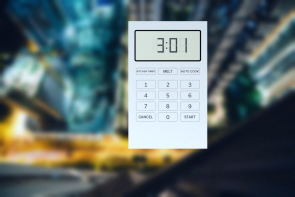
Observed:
{"hour": 3, "minute": 1}
